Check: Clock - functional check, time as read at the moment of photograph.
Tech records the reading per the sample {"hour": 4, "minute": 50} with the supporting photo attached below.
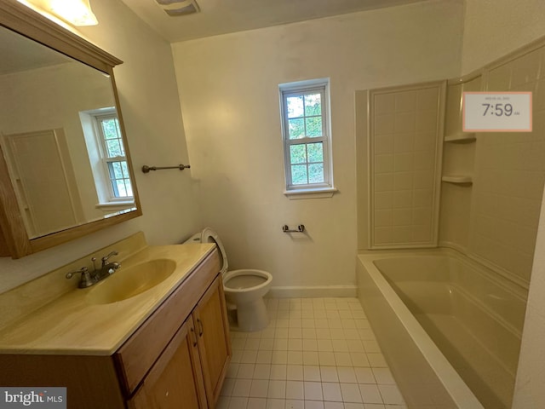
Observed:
{"hour": 7, "minute": 59}
